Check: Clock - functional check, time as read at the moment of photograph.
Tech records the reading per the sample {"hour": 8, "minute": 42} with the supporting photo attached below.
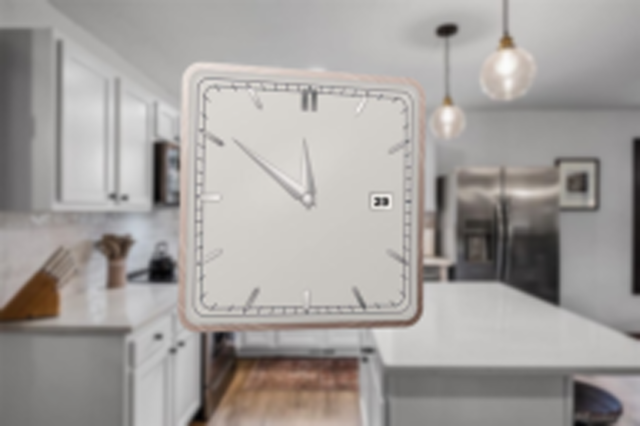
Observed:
{"hour": 11, "minute": 51}
